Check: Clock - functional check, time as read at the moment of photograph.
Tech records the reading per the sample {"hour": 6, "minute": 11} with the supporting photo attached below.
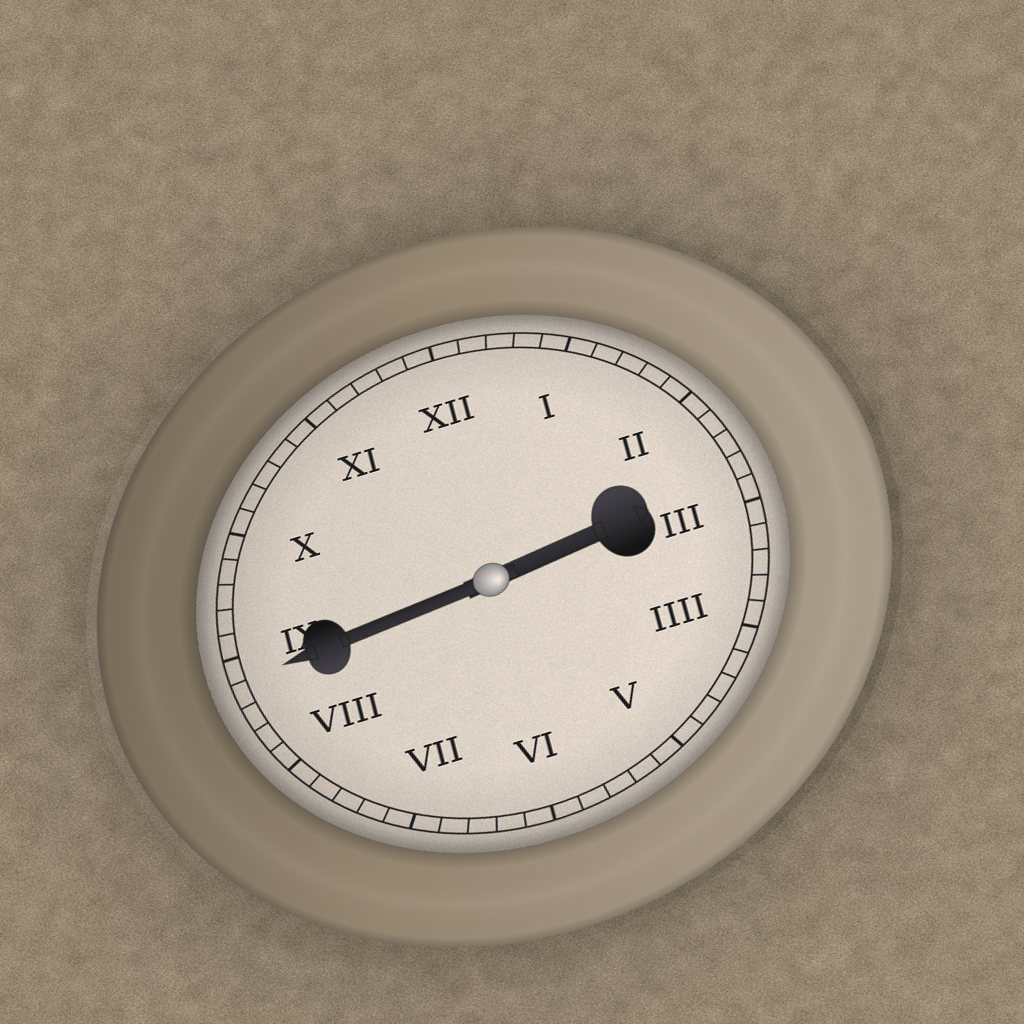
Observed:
{"hour": 2, "minute": 44}
